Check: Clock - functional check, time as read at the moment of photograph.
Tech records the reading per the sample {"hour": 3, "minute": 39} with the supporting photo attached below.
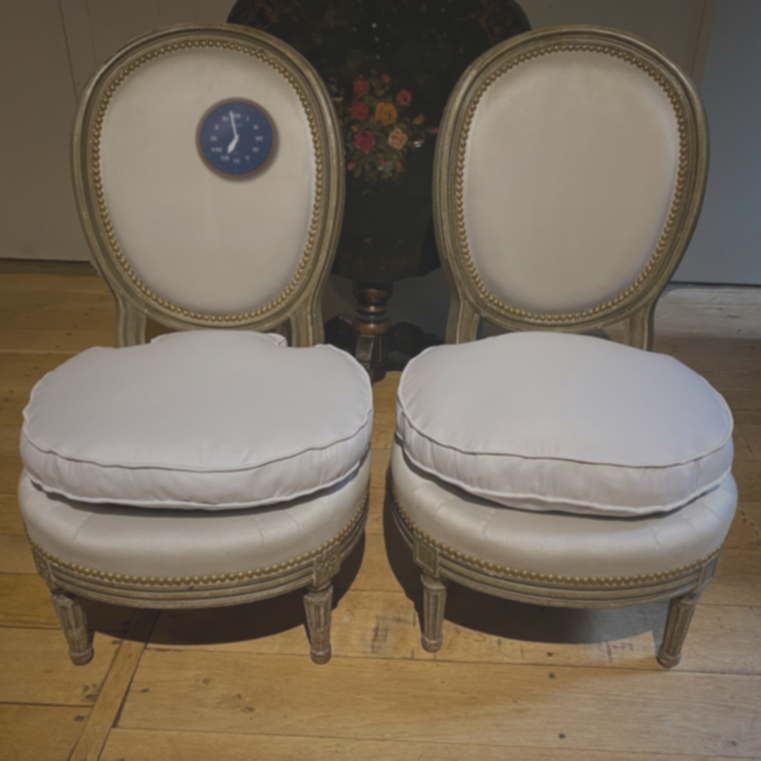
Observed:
{"hour": 6, "minute": 58}
